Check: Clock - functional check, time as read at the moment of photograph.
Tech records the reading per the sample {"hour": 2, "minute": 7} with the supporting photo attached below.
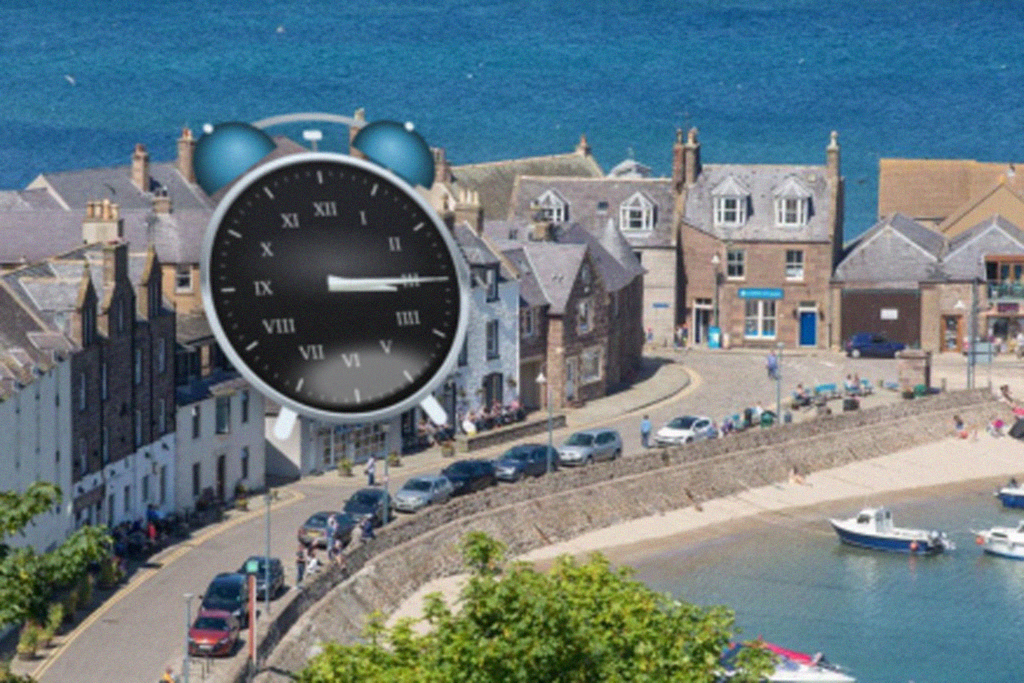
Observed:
{"hour": 3, "minute": 15}
